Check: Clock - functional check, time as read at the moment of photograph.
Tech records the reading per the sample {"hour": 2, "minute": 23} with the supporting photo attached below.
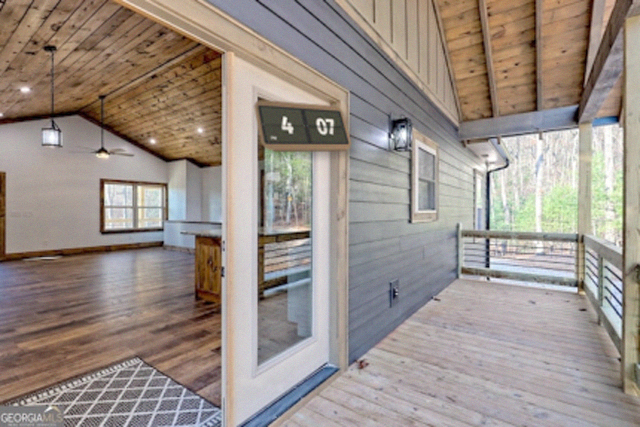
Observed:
{"hour": 4, "minute": 7}
